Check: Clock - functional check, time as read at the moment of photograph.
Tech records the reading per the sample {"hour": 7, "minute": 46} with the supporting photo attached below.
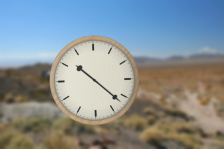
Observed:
{"hour": 10, "minute": 22}
